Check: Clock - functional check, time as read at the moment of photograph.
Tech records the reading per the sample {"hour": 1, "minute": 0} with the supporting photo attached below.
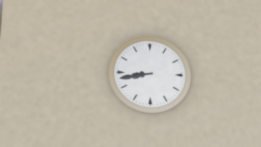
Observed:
{"hour": 8, "minute": 43}
